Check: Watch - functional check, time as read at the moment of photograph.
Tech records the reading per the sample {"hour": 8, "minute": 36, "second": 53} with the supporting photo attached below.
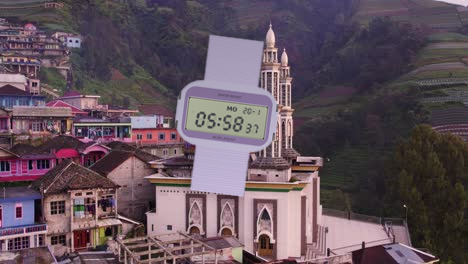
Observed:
{"hour": 5, "minute": 58, "second": 37}
